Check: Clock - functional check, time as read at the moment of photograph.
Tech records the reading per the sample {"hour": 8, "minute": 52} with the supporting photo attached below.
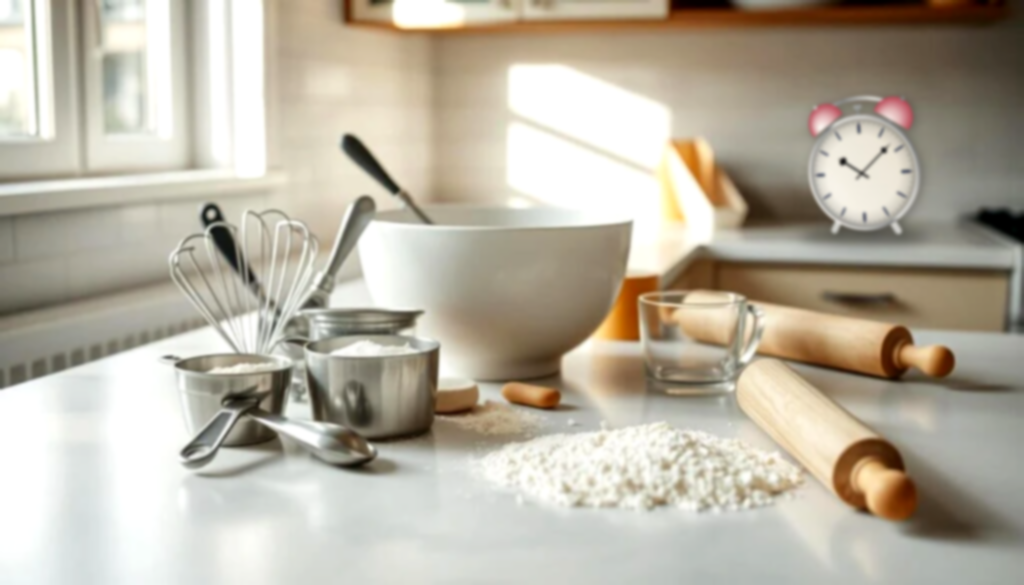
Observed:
{"hour": 10, "minute": 8}
